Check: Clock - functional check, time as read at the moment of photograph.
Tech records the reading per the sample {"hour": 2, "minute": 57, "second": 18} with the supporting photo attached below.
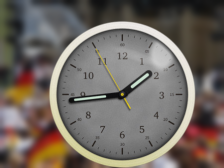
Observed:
{"hour": 1, "minute": 43, "second": 55}
